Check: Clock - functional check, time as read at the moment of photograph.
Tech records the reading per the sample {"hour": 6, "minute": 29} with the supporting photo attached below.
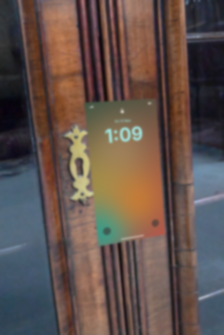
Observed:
{"hour": 1, "minute": 9}
